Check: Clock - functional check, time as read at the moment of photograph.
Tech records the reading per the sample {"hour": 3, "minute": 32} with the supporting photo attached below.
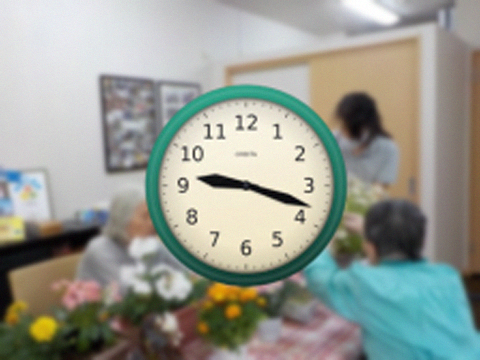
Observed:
{"hour": 9, "minute": 18}
